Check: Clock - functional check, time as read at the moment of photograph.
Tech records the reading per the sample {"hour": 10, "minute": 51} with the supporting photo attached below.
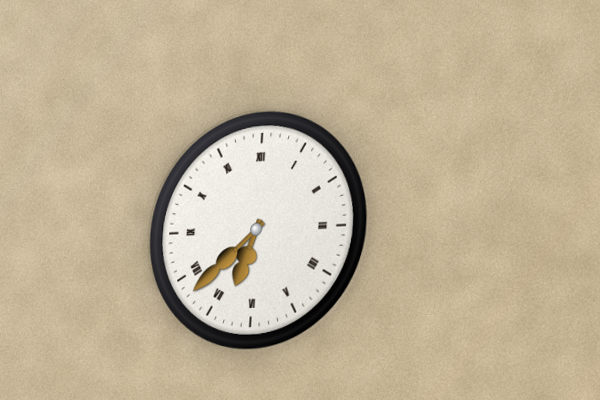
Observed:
{"hour": 6, "minute": 38}
